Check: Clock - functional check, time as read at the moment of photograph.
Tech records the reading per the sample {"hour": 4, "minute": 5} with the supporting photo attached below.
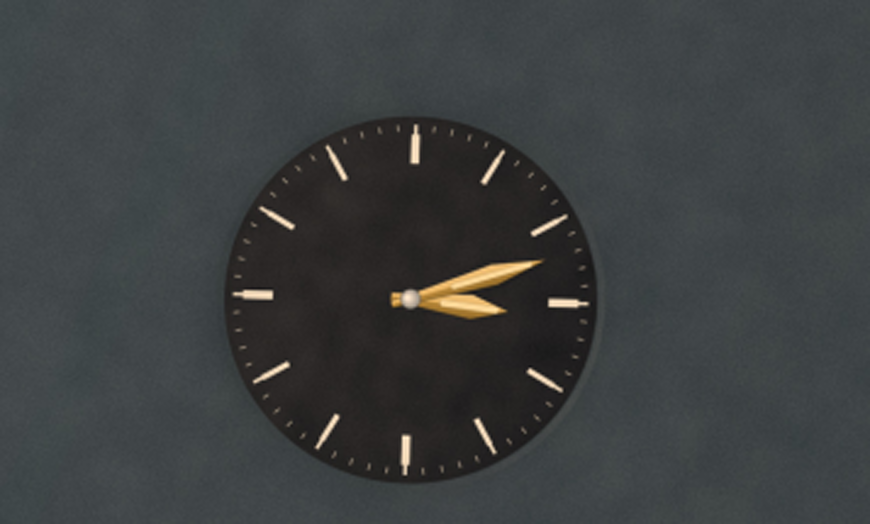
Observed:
{"hour": 3, "minute": 12}
